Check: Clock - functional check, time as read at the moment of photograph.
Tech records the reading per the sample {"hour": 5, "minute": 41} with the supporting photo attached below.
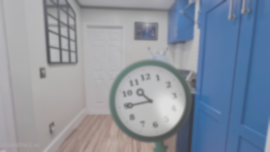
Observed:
{"hour": 10, "minute": 45}
